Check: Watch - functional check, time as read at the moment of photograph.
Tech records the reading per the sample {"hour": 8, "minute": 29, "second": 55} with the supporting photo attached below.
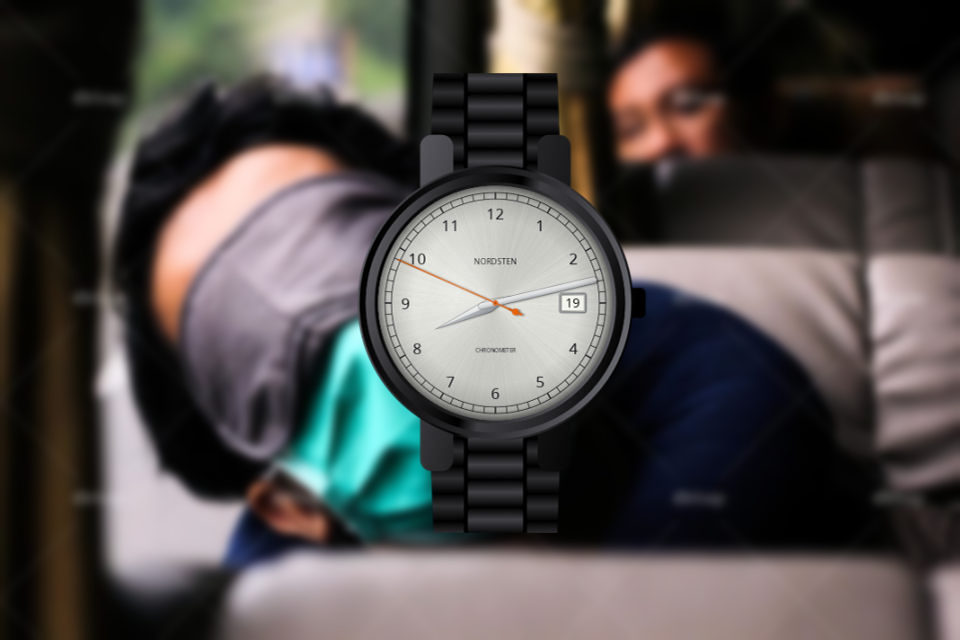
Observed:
{"hour": 8, "minute": 12, "second": 49}
